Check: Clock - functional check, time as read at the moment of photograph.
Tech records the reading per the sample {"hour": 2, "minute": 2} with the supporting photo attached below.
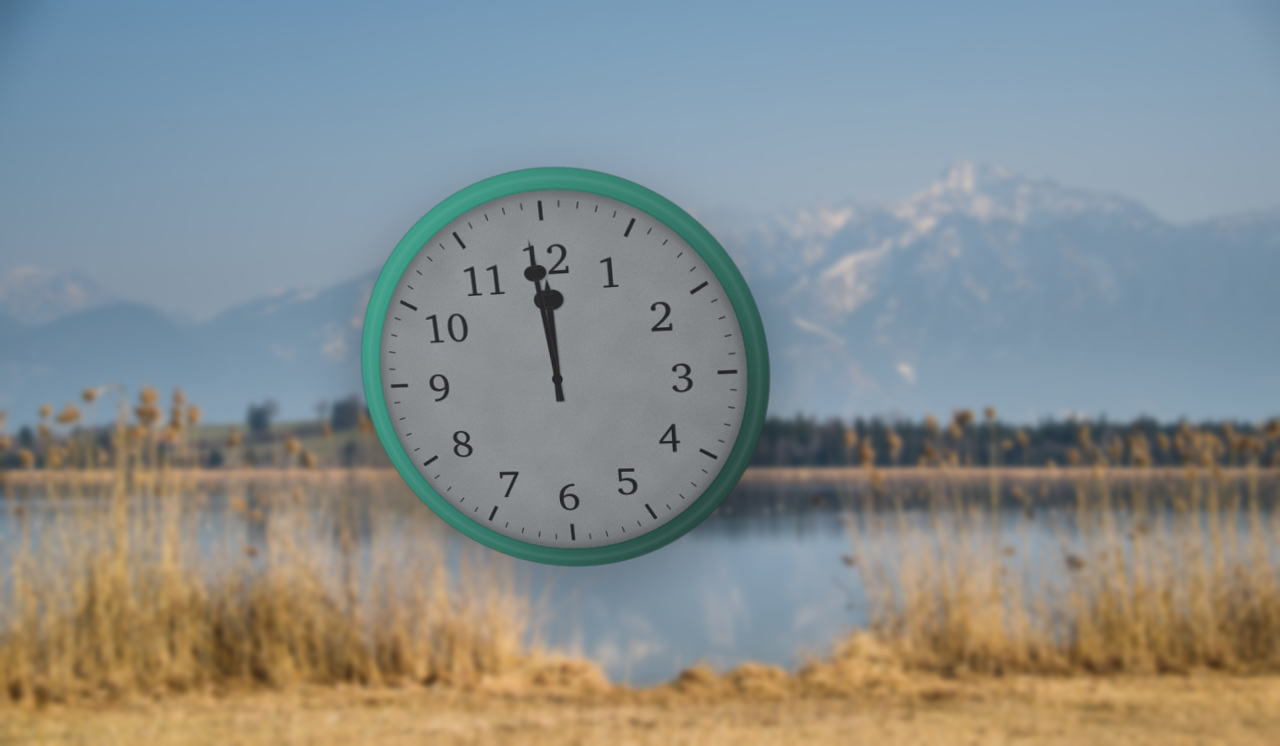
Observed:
{"hour": 11, "minute": 59}
